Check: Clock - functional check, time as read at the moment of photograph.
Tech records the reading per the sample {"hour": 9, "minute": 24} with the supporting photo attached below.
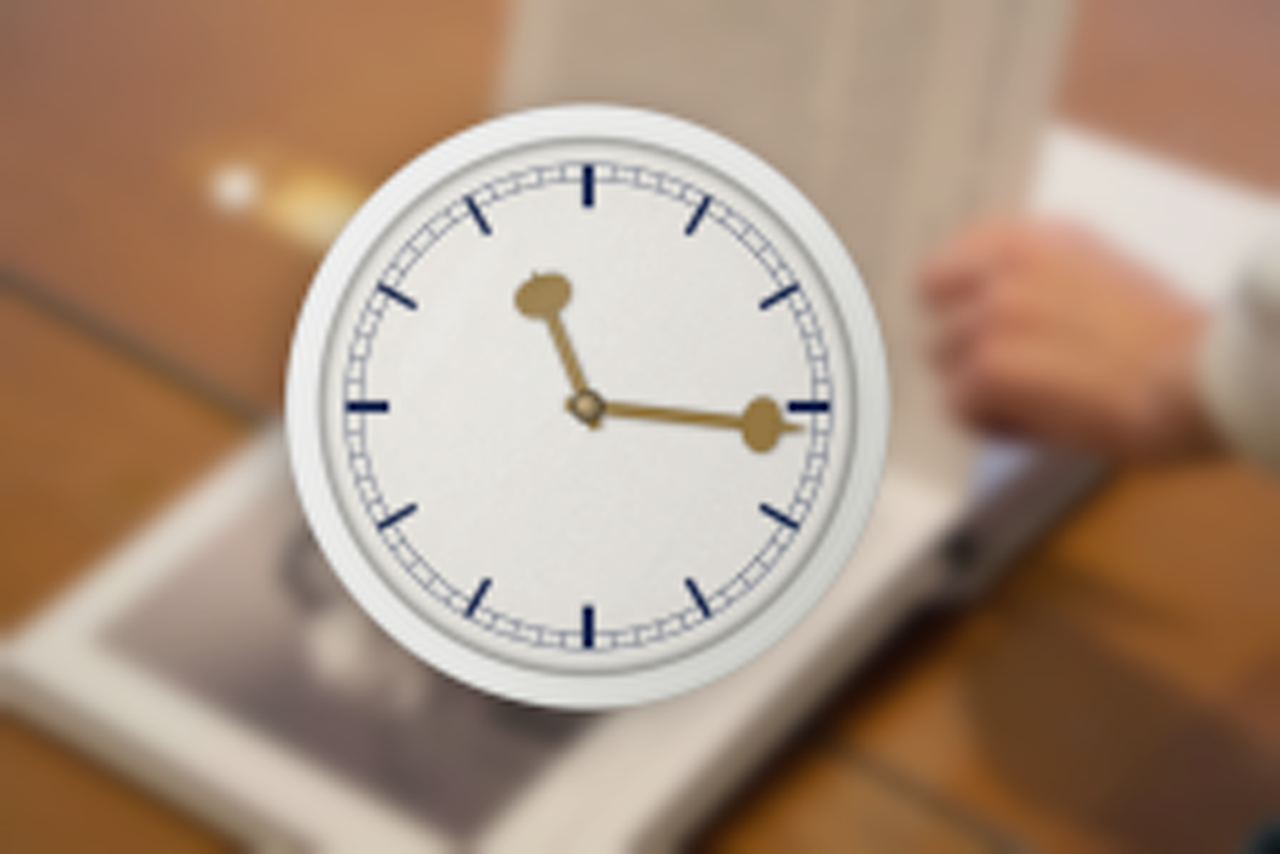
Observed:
{"hour": 11, "minute": 16}
